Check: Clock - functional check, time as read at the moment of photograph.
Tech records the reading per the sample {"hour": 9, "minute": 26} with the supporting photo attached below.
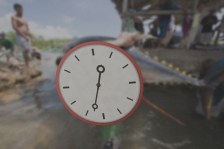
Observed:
{"hour": 12, "minute": 33}
